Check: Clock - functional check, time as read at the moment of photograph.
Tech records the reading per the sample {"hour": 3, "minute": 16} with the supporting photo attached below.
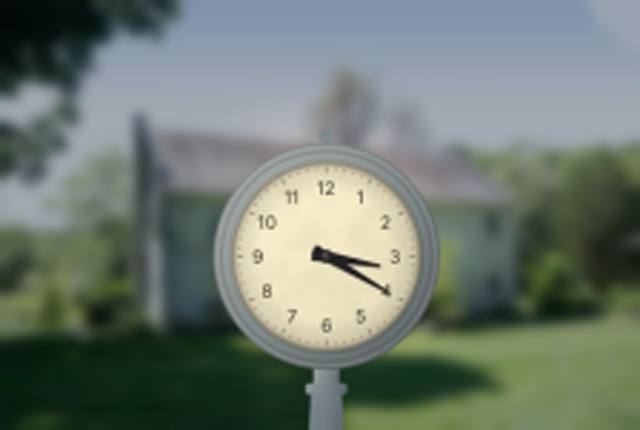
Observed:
{"hour": 3, "minute": 20}
